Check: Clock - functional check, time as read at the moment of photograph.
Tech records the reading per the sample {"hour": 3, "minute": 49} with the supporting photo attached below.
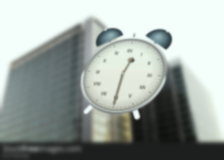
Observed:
{"hour": 12, "minute": 30}
